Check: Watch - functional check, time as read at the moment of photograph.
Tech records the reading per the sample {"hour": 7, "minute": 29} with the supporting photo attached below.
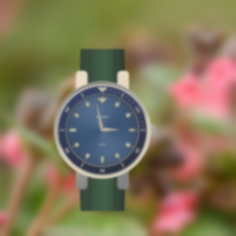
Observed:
{"hour": 2, "minute": 58}
